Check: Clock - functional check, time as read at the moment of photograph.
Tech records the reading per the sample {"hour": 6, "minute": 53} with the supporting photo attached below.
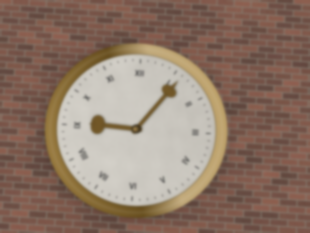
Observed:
{"hour": 9, "minute": 6}
